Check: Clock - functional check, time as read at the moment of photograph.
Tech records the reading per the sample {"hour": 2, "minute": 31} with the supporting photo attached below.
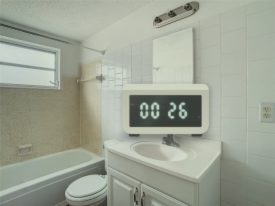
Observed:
{"hour": 0, "minute": 26}
